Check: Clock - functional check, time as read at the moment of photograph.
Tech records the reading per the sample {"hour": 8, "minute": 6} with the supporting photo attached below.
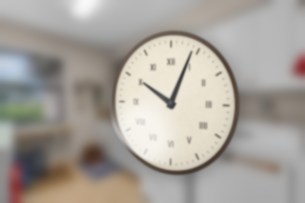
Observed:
{"hour": 10, "minute": 4}
